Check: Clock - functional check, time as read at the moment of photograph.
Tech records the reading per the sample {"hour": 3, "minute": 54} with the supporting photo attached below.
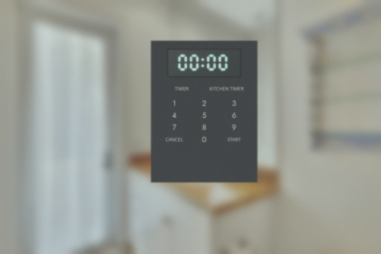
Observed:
{"hour": 0, "minute": 0}
